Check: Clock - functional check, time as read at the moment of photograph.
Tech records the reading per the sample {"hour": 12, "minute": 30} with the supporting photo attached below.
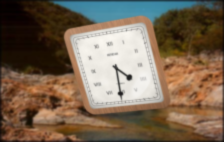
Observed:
{"hour": 4, "minute": 31}
